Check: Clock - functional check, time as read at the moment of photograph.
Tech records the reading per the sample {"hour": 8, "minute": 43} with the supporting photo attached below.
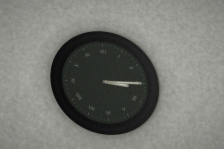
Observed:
{"hour": 3, "minute": 15}
